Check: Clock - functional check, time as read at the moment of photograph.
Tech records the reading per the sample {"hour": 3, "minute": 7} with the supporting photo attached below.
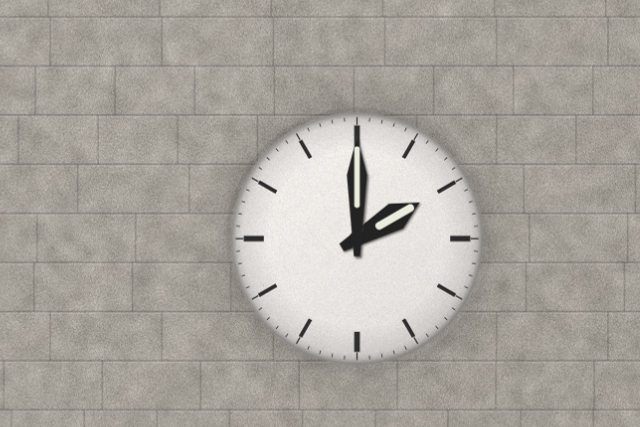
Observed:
{"hour": 2, "minute": 0}
